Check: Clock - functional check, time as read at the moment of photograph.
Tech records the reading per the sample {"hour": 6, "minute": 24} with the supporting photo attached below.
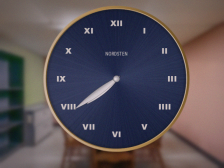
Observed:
{"hour": 7, "minute": 39}
